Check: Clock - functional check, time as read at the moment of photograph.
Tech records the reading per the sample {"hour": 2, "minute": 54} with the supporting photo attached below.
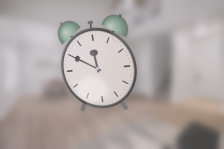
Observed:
{"hour": 11, "minute": 50}
